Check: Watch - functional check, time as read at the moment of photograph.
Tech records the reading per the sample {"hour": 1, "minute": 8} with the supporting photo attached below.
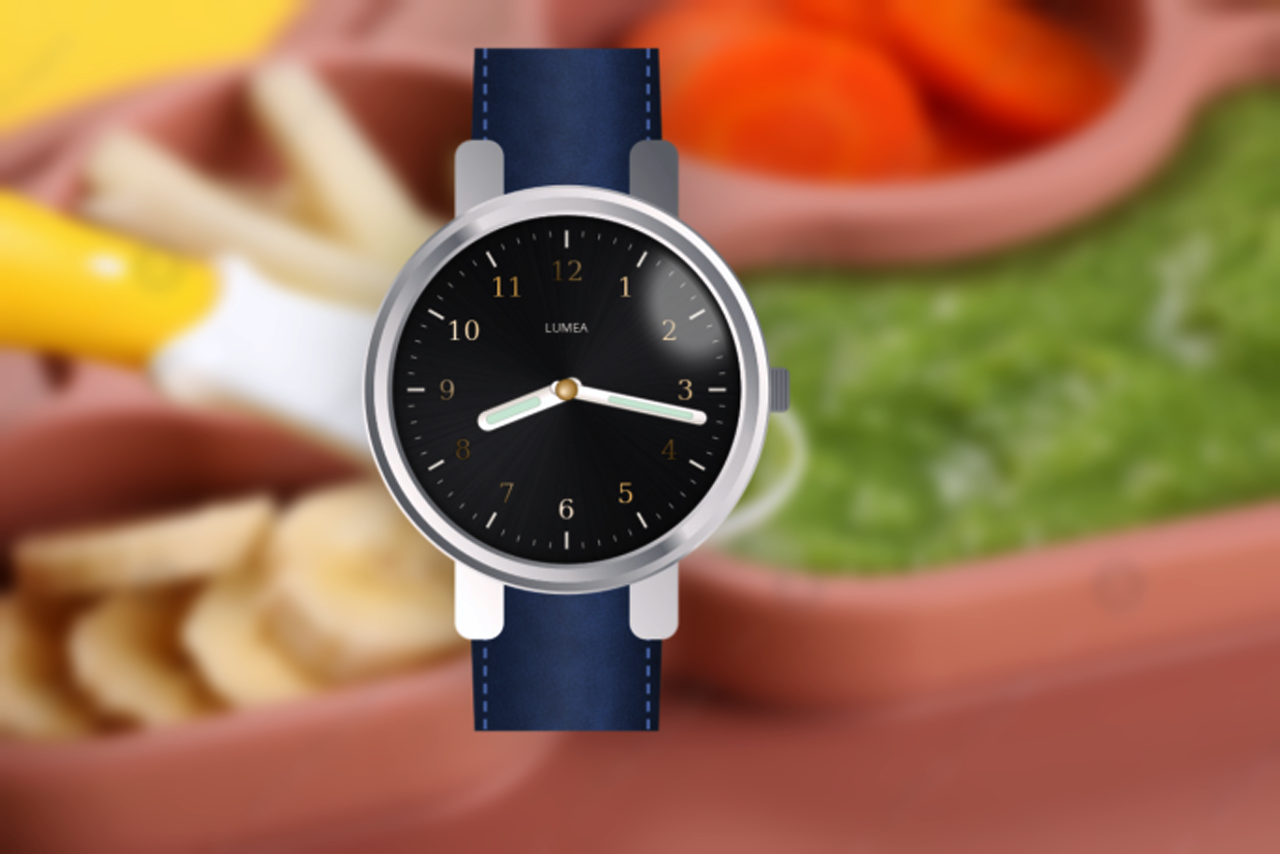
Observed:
{"hour": 8, "minute": 17}
